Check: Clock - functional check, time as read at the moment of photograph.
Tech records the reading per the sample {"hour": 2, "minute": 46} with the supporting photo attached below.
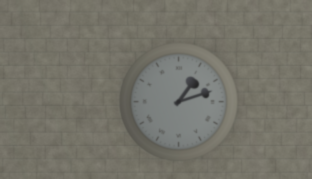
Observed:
{"hour": 1, "minute": 12}
